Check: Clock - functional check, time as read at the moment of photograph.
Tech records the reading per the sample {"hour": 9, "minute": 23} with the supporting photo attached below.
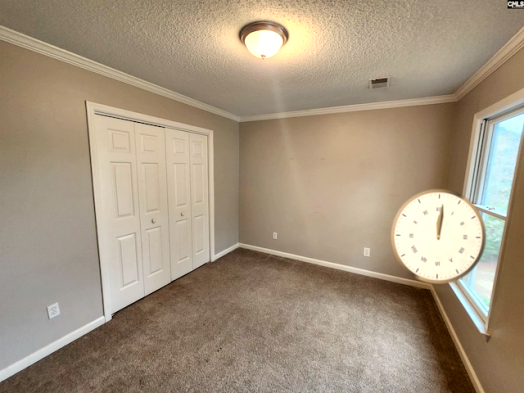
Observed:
{"hour": 12, "minute": 1}
